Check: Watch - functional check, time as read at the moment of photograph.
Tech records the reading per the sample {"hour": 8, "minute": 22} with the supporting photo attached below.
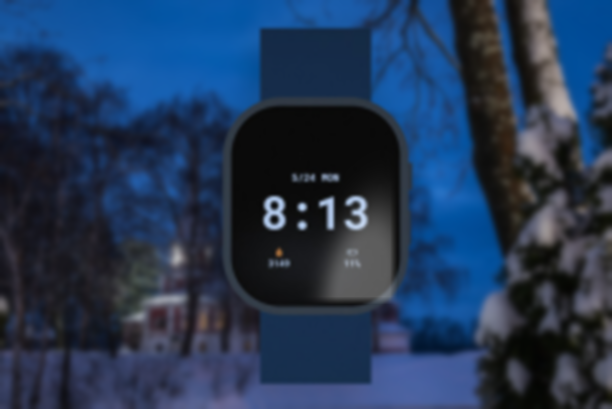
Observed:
{"hour": 8, "minute": 13}
